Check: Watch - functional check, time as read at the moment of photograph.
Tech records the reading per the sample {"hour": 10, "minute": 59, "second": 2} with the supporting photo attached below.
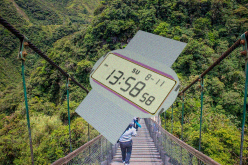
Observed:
{"hour": 13, "minute": 58, "second": 58}
